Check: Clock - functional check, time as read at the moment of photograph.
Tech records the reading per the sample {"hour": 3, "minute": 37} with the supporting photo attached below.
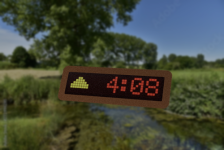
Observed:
{"hour": 4, "minute": 8}
